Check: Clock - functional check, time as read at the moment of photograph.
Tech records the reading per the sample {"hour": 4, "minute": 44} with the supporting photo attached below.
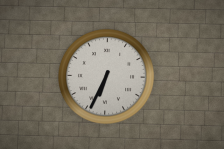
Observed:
{"hour": 6, "minute": 34}
